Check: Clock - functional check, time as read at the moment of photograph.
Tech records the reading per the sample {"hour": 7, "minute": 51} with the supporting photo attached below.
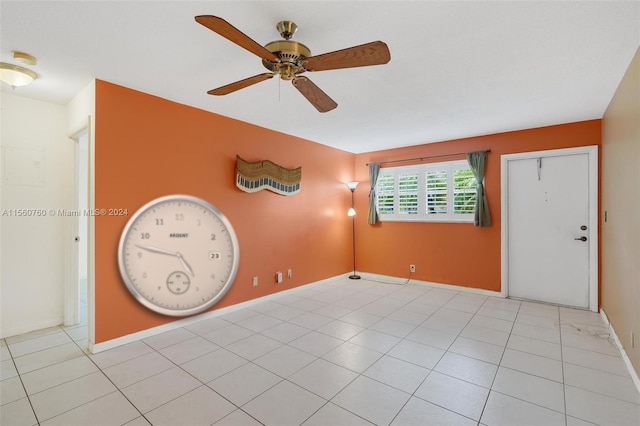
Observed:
{"hour": 4, "minute": 47}
